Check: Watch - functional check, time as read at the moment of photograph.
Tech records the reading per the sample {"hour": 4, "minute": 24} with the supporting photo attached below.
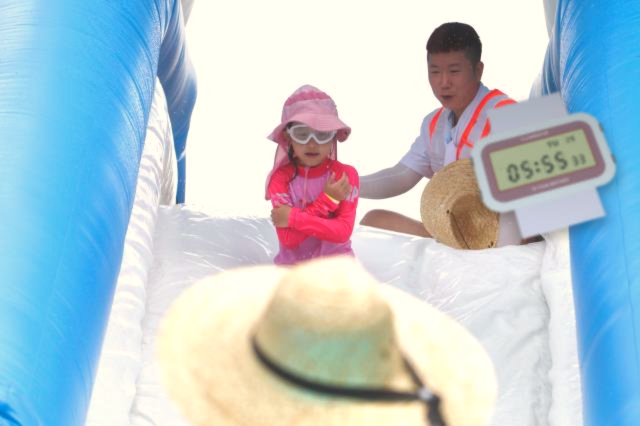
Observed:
{"hour": 5, "minute": 55}
